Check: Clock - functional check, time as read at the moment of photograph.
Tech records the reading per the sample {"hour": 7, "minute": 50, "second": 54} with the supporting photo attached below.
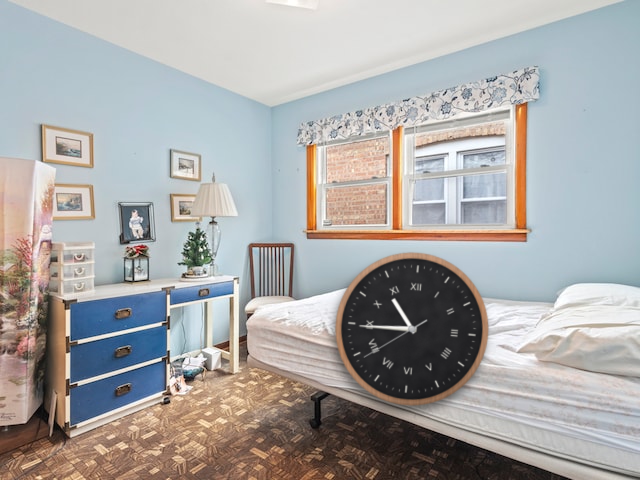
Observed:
{"hour": 10, "minute": 44, "second": 39}
